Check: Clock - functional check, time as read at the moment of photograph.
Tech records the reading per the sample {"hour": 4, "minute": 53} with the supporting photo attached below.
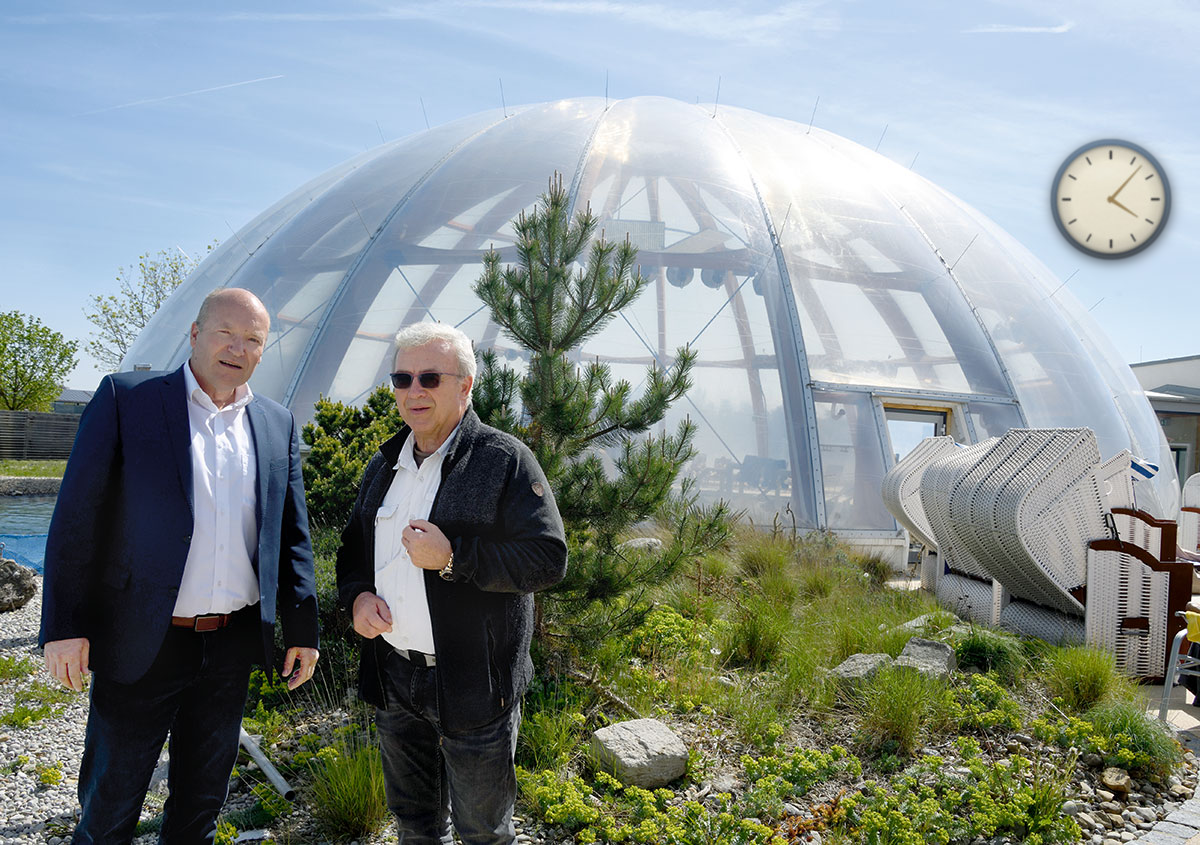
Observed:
{"hour": 4, "minute": 7}
